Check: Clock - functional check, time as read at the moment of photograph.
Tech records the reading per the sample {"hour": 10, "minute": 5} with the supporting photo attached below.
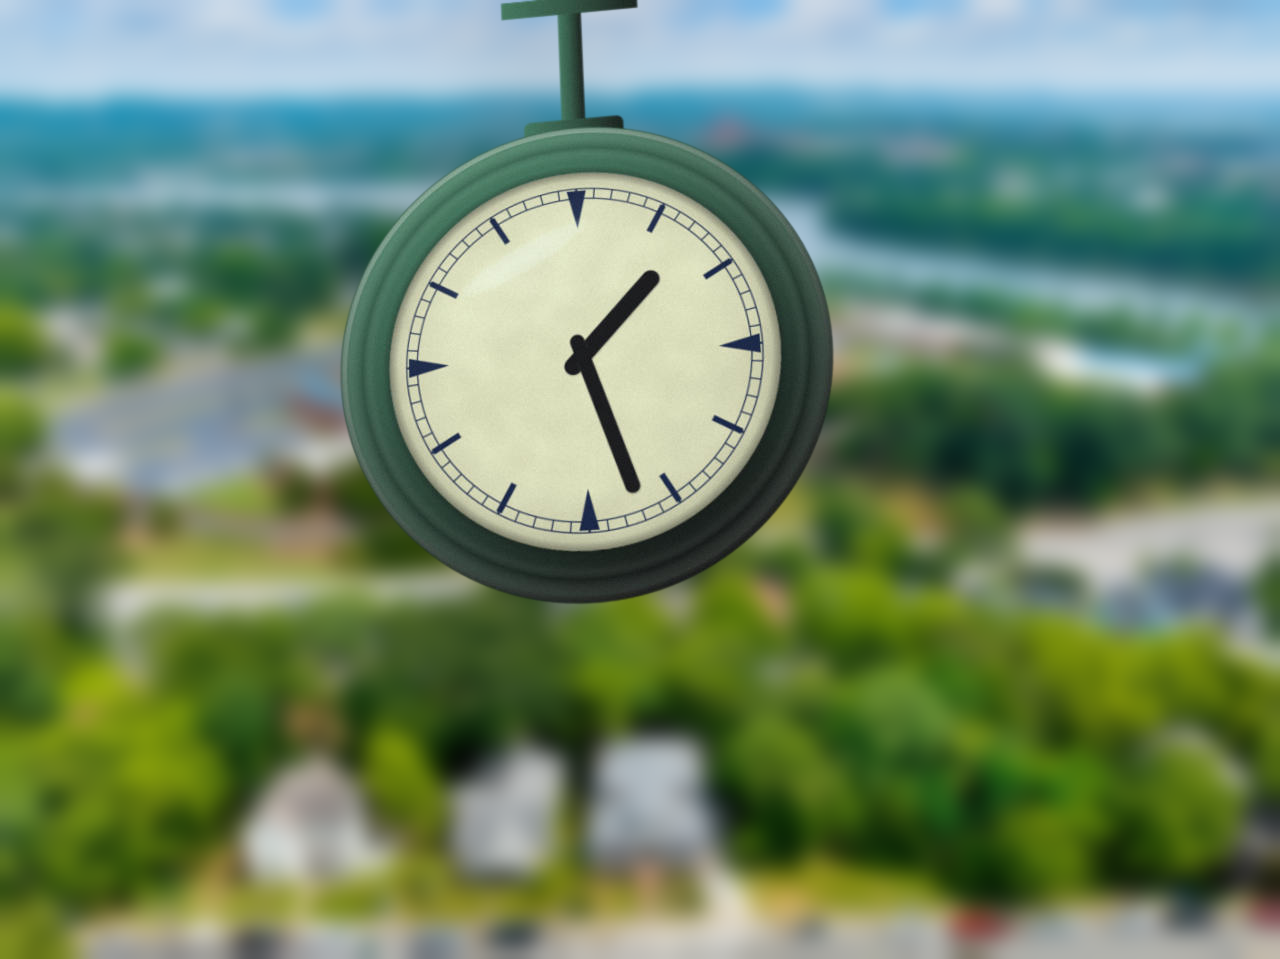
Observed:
{"hour": 1, "minute": 27}
